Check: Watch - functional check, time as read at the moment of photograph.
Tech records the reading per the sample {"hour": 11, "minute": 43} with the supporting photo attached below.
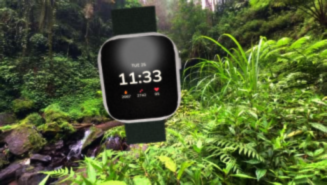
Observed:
{"hour": 11, "minute": 33}
